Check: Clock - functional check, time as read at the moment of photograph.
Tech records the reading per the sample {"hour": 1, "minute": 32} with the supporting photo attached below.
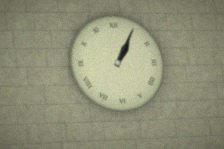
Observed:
{"hour": 1, "minute": 5}
